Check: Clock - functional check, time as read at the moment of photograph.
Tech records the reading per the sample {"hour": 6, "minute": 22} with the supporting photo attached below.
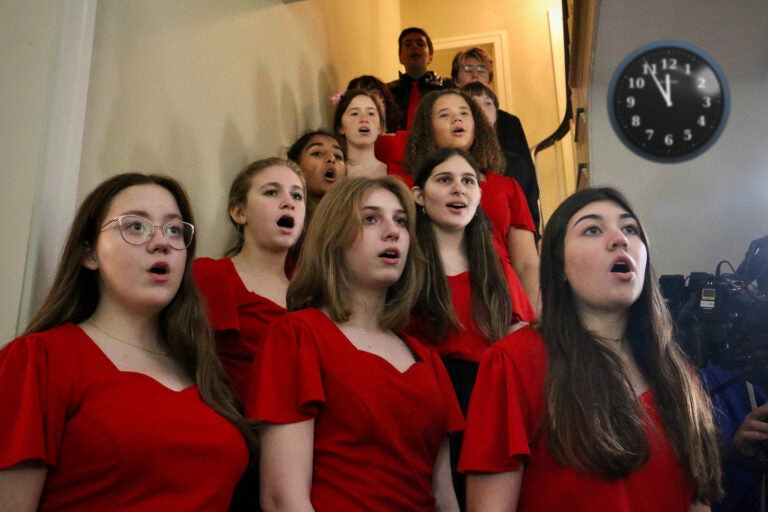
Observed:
{"hour": 11, "minute": 55}
